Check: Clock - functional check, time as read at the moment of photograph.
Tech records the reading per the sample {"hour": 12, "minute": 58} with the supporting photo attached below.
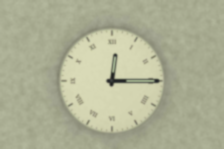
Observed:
{"hour": 12, "minute": 15}
